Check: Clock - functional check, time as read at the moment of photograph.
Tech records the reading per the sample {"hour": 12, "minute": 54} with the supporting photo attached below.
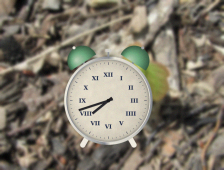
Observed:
{"hour": 7, "minute": 42}
